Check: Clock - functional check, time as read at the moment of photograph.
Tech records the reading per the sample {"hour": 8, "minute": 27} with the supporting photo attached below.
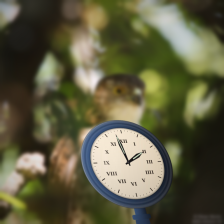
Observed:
{"hour": 1, "minute": 58}
